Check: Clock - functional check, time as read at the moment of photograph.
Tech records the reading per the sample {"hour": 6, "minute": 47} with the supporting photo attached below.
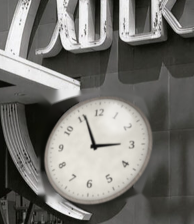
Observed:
{"hour": 2, "minute": 56}
